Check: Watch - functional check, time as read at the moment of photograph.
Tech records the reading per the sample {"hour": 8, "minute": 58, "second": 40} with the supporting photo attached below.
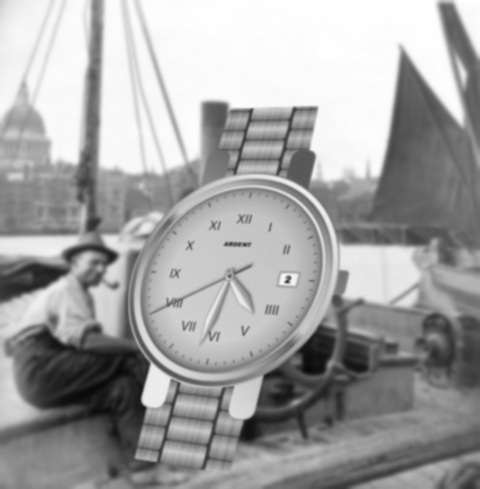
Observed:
{"hour": 4, "minute": 31, "second": 40}
